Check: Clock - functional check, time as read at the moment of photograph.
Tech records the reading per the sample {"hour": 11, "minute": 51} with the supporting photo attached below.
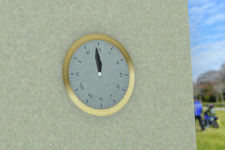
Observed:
{"hour": 11, "minute": 59}
